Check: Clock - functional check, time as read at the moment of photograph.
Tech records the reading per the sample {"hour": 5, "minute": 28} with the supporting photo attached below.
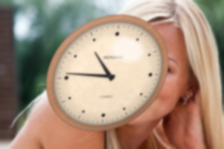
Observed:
{"hour": 10, "minute": 46}
